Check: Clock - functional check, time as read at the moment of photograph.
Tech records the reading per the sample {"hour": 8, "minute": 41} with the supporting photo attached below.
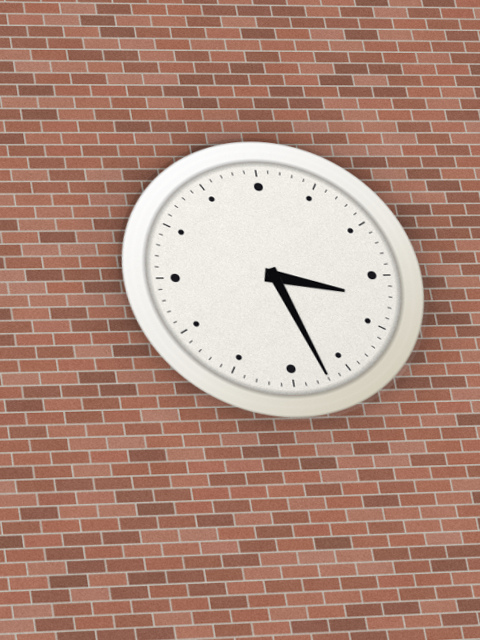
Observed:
{"hour": 3, "minute": 27}
